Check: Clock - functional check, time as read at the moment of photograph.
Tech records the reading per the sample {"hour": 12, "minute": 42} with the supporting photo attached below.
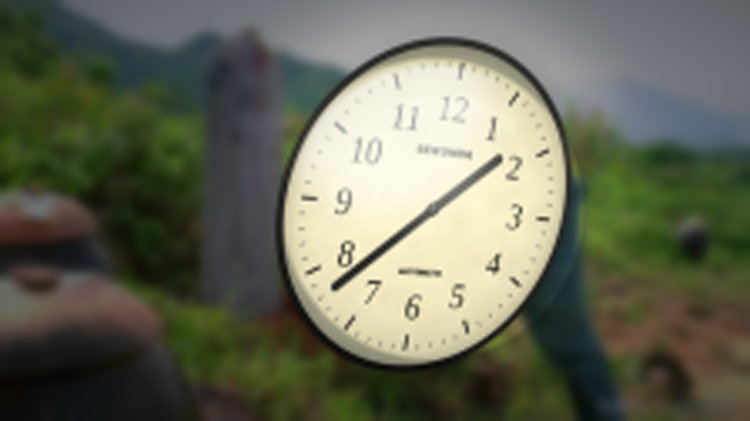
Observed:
{"hour": 1, "minute": 38}
